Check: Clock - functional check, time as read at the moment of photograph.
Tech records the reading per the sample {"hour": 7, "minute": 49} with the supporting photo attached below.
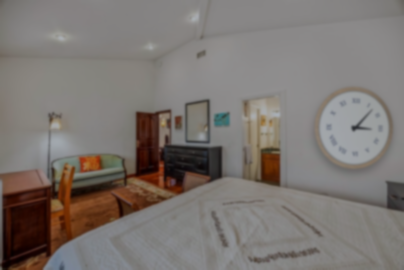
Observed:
{"hour": 3, "minute": 7}
